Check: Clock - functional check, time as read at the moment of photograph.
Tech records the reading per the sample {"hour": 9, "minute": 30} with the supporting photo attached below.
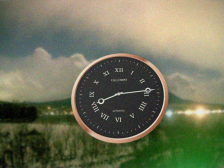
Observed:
{"hour": 8, "minute": 14}
